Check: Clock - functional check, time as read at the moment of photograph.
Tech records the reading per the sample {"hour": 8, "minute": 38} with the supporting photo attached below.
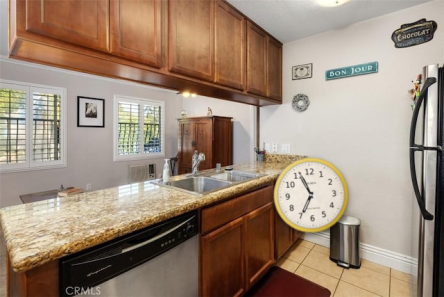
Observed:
{"hour": 6, "minute": 56}
